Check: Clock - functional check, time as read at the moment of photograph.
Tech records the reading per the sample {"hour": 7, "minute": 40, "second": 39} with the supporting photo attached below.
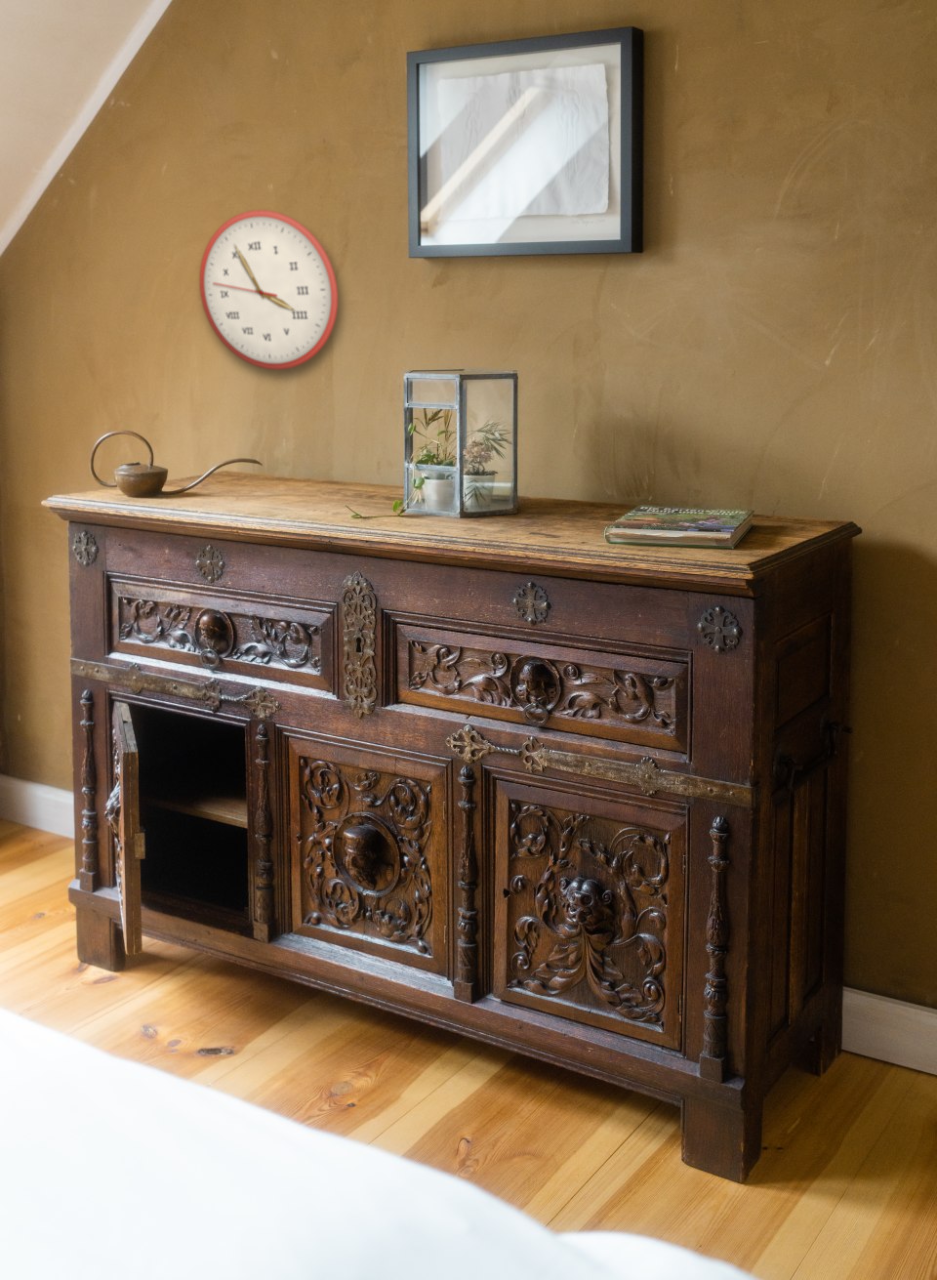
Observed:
{"hour": 3, "minute": 55, "second": 47}
